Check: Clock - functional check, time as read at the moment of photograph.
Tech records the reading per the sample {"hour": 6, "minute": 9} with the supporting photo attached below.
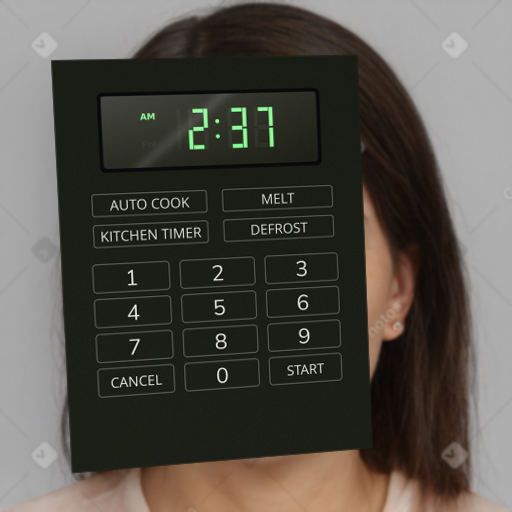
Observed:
{"hour": 2, "minute": 37}
